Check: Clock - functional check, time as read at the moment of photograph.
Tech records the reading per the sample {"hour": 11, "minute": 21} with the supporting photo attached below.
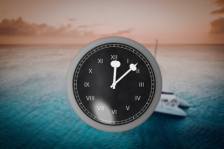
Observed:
{"hour": 12, "minute": 8}
